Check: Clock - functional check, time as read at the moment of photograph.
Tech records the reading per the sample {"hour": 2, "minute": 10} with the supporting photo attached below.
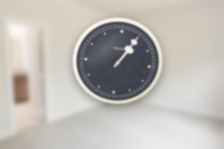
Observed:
{"hour": 1, "minute": 5}
